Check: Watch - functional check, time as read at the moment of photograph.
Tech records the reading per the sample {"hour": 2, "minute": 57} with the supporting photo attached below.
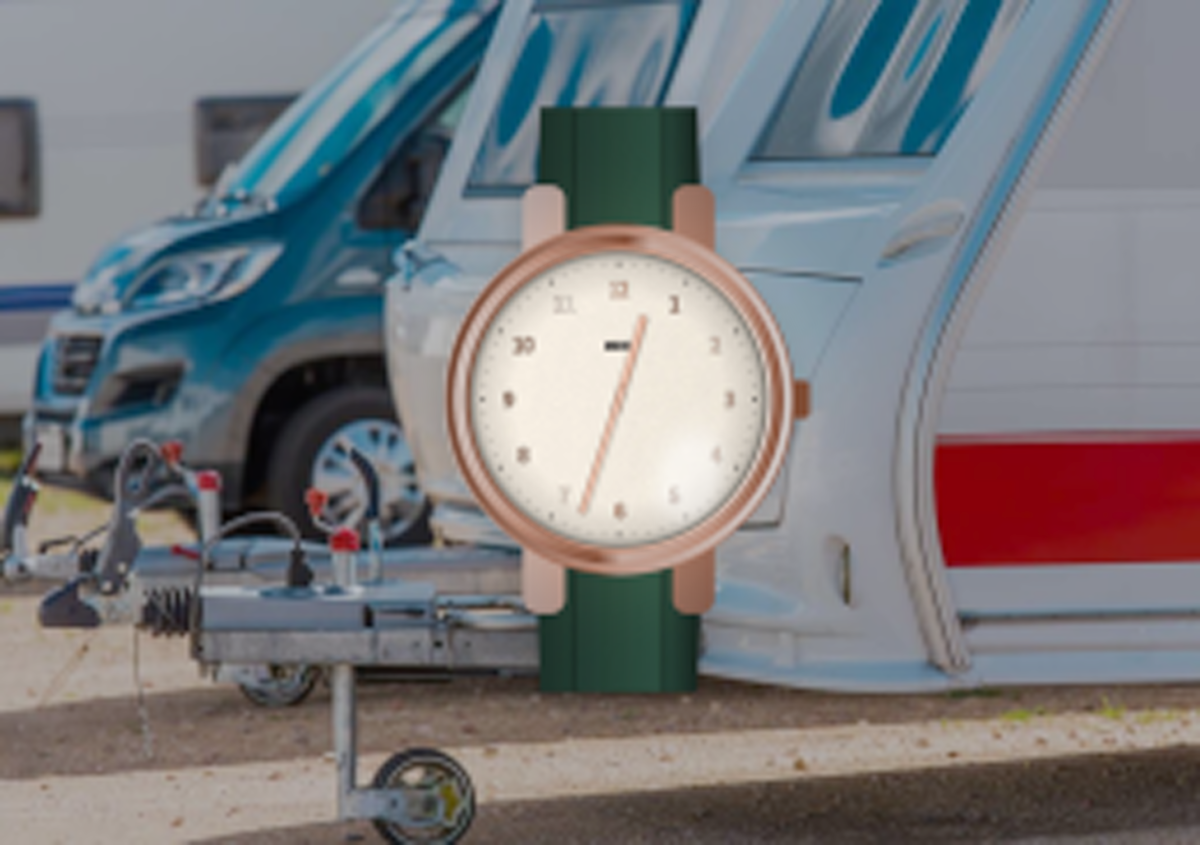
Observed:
{"hour": 12, "minute": 33}
